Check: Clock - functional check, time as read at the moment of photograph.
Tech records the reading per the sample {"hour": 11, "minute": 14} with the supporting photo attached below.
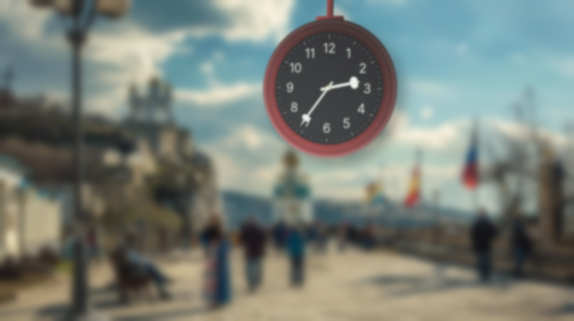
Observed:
{"hour": 2, "minute": 36}
